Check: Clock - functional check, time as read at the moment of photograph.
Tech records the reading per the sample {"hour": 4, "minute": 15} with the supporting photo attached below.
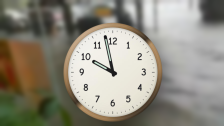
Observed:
{"hour": 9, "minute": 58}
